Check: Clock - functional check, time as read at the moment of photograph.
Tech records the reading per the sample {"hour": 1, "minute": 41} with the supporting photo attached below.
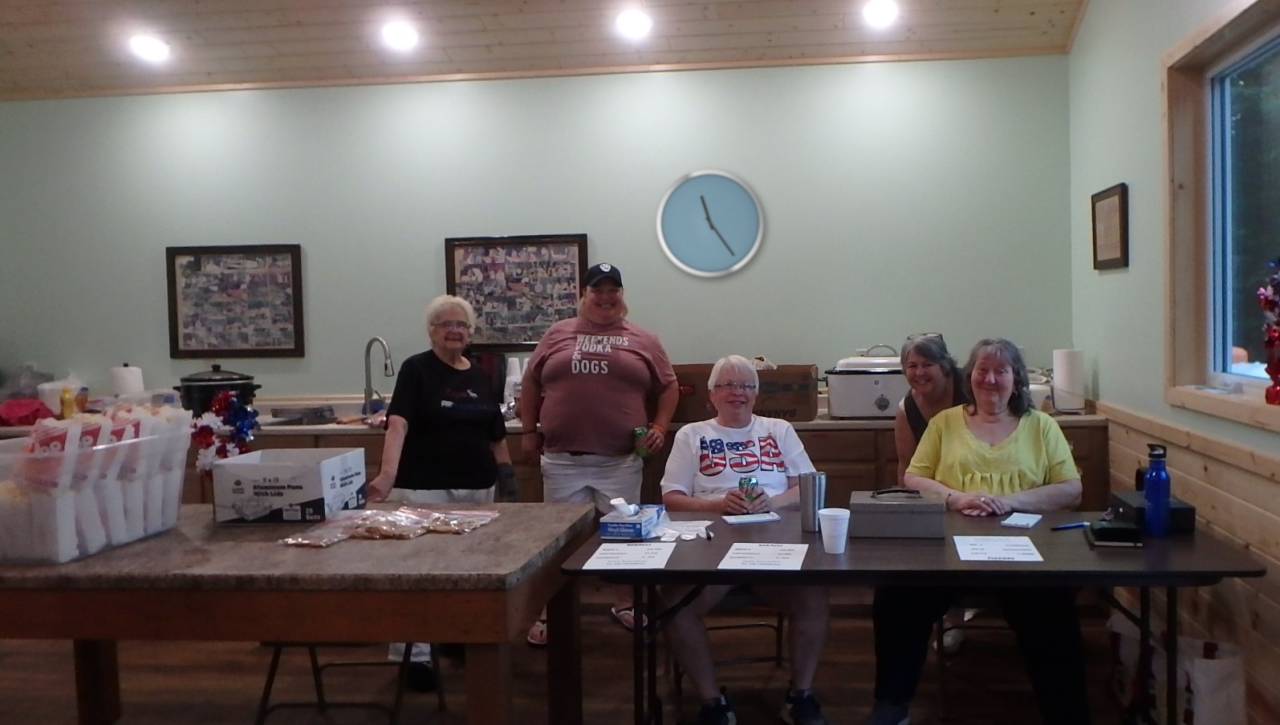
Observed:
{"hour": 11, "minute": 24}
